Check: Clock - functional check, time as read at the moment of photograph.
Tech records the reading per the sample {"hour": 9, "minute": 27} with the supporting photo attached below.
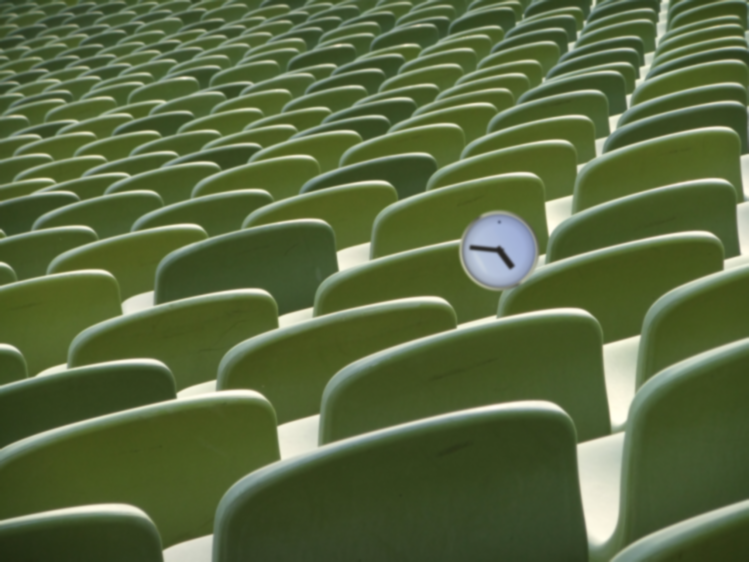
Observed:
{"hour": 4, "minute": 46}
